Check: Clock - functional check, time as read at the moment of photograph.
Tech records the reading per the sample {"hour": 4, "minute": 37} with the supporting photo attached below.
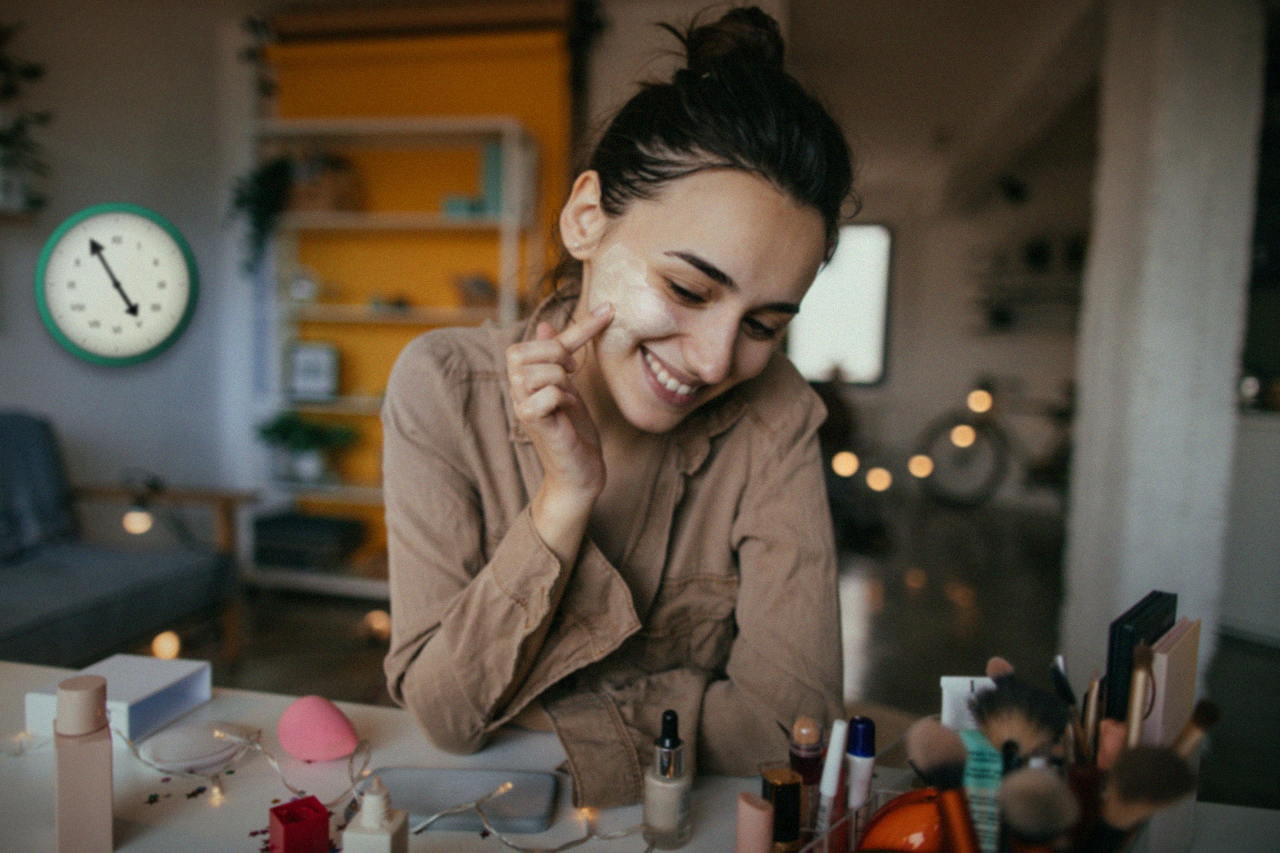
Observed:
{"hour": 4, "minute": 55}
